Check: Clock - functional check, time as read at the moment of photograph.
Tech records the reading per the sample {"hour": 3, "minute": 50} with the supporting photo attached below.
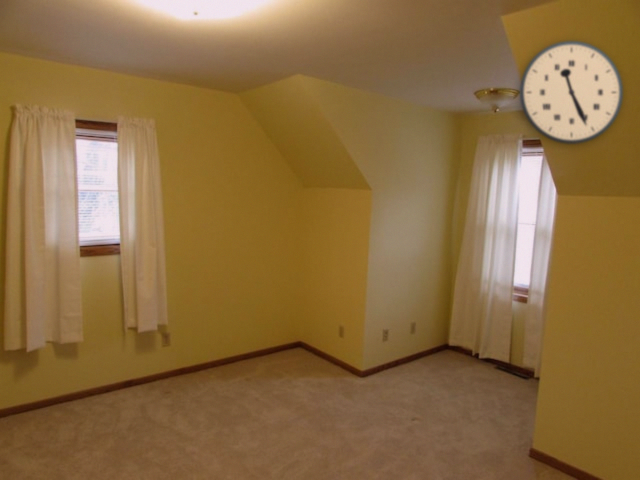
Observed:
{"hour": 11, "minute": 26}
